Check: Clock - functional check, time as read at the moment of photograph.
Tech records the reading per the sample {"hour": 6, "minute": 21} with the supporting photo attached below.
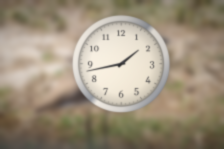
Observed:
{"hour": 1, "minute": 43}
